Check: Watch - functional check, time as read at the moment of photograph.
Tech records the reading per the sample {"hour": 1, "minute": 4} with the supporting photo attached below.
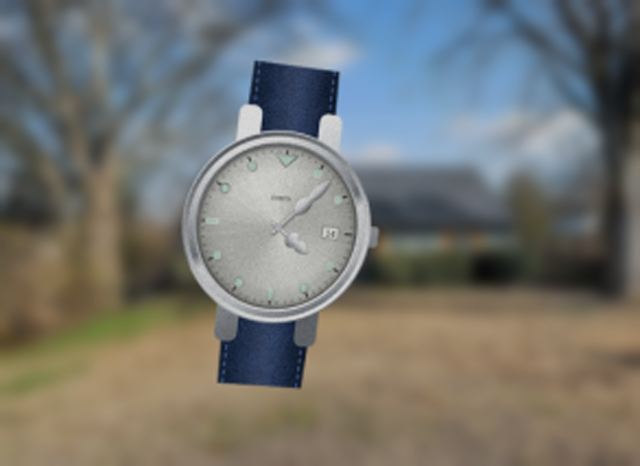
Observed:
{"hour": 4, "minute": 7}
